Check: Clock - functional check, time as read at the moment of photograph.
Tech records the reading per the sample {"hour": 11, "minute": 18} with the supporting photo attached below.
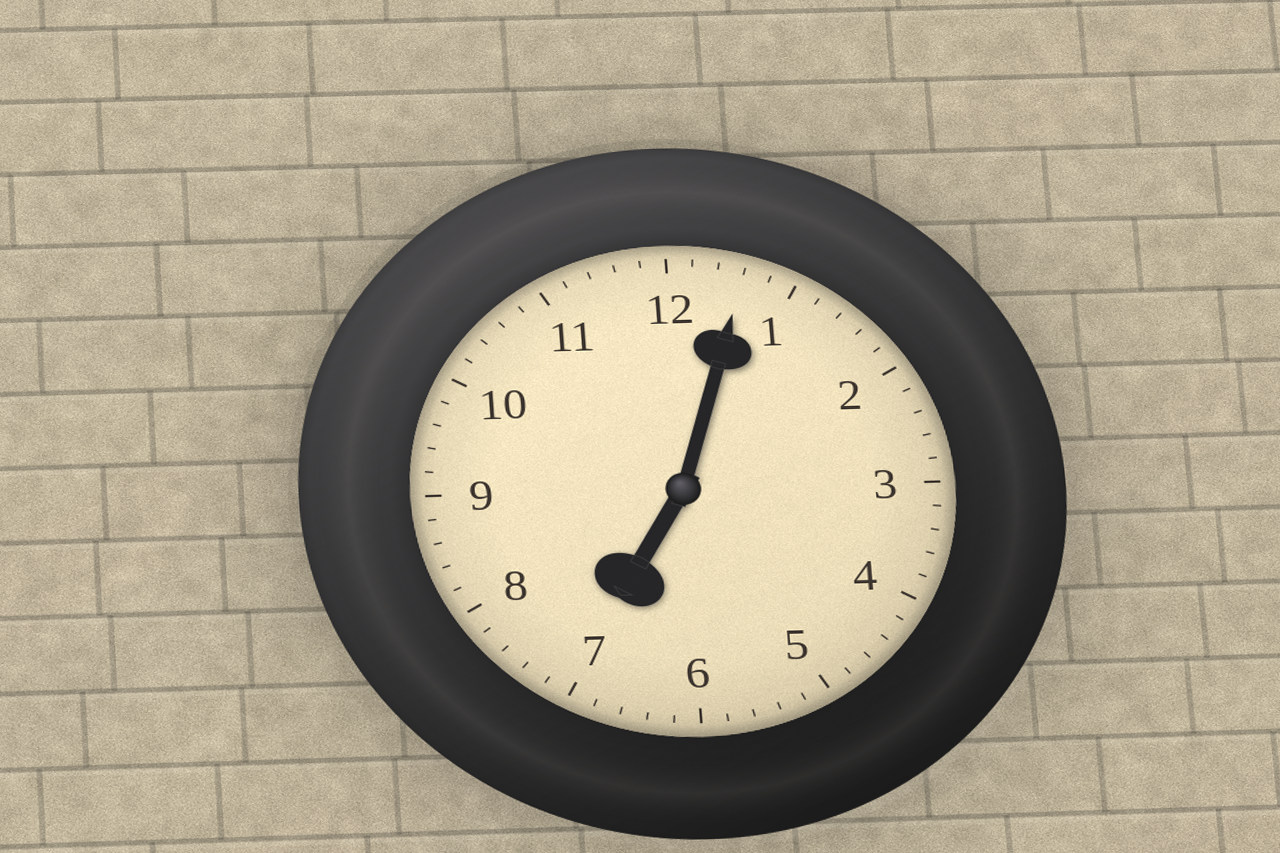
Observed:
{"hour": 7, "minute": 3}
